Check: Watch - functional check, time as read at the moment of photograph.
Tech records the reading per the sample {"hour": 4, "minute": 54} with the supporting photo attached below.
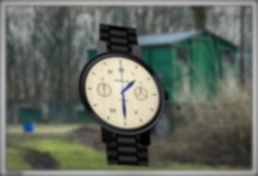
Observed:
{"hour": 1, "minute": 30}
